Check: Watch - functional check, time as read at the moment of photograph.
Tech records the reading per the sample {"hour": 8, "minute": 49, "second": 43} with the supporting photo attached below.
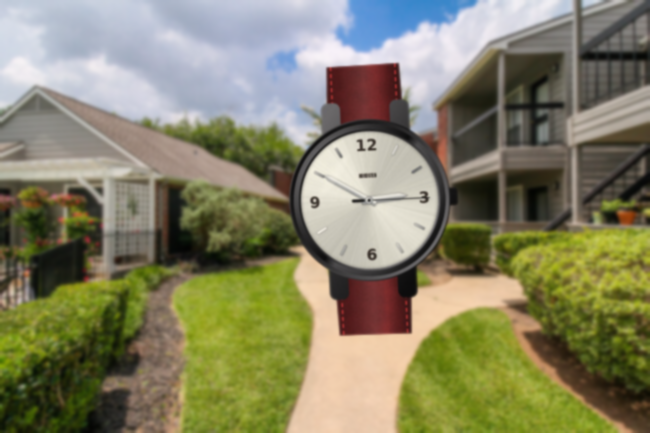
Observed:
{"hour": 2, "minute": 50, "second": 15}
